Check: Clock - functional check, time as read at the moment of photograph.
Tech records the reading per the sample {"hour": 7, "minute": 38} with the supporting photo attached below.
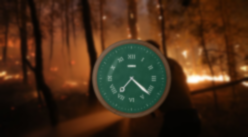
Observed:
{"hour": 7, "minute": 22}
